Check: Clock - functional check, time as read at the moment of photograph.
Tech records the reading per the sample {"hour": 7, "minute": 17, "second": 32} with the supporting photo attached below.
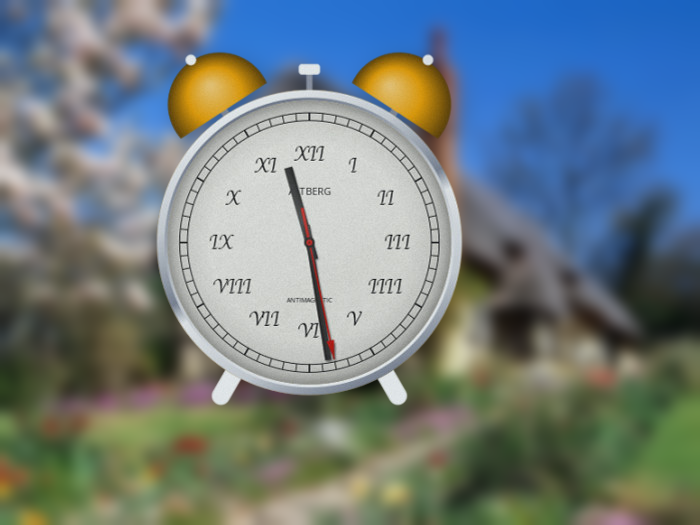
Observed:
{"hour": 11, "minute": 28, "second": 28}
